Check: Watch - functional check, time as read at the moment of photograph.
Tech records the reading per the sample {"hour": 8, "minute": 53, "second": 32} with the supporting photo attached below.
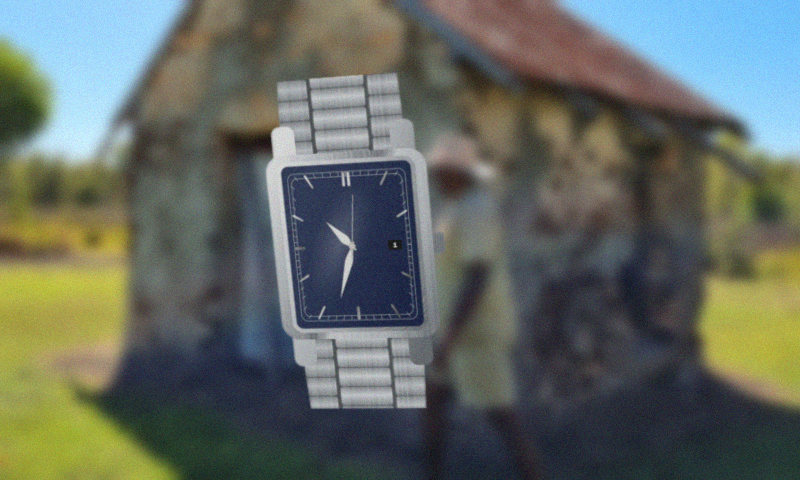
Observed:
{"hour": 10, "minute": 33, "second": 1}
